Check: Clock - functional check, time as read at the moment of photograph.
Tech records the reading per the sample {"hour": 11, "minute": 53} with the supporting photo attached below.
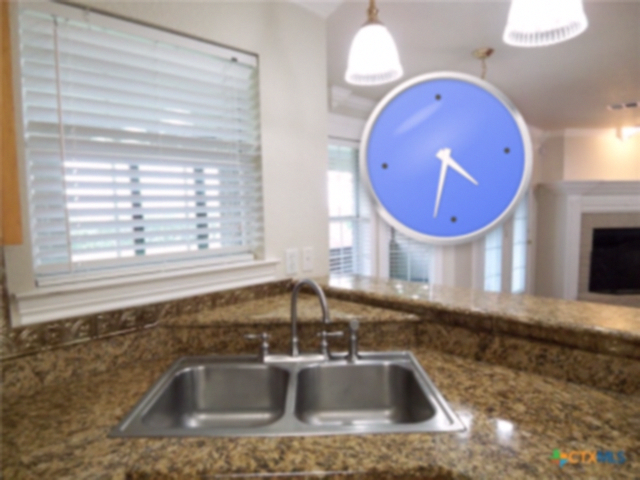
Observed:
{"hour": 4, "minute": 33}
